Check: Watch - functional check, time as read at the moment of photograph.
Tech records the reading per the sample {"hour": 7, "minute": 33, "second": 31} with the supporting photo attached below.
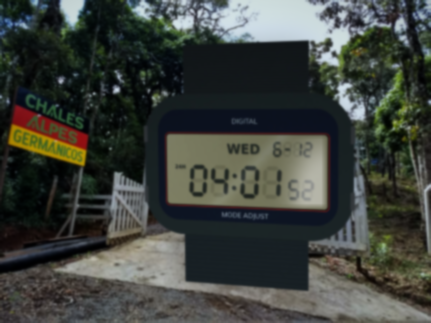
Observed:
{"hour": 4, "minute": 1, "second": 52}
